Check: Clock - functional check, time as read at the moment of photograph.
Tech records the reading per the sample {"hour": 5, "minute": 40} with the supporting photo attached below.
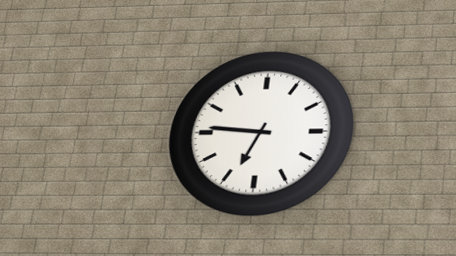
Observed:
{"hour": 6, "minute": 46}
